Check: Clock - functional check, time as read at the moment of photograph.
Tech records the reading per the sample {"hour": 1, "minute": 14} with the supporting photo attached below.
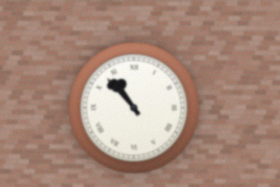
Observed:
{"hour": 10, "minute": 53}
